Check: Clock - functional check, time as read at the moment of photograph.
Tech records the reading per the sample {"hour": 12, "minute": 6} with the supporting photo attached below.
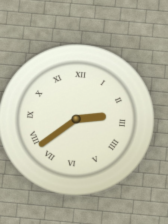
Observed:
{"hour": 2, "minute": 38}
